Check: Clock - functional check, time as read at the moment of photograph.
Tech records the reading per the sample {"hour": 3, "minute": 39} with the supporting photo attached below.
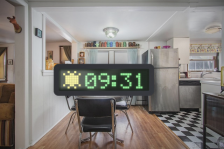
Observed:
{"hour": 9, "minute": 31}
